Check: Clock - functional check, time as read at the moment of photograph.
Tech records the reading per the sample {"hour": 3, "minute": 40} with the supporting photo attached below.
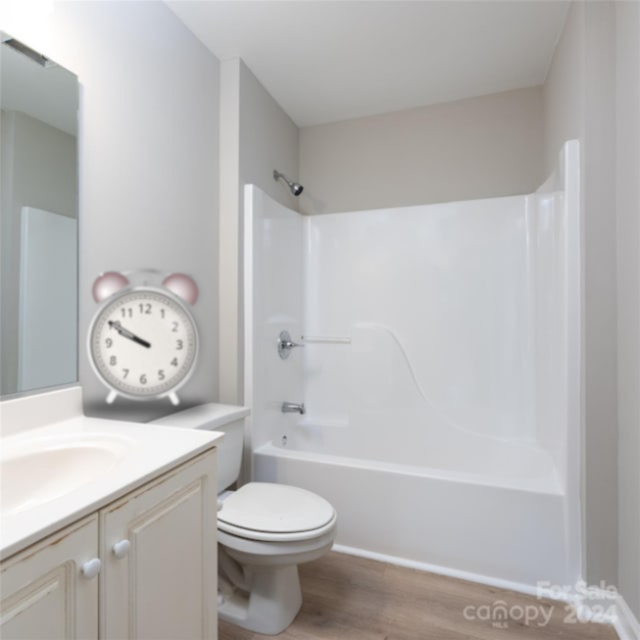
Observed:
{"hour": 9, "minute": 50}
